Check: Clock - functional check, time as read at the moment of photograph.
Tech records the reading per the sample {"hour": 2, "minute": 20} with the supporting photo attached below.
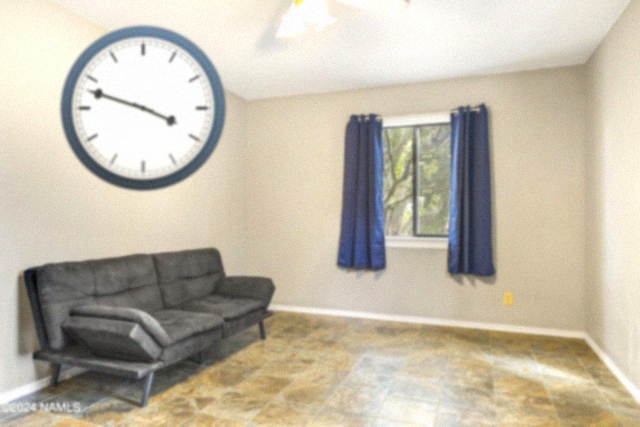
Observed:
{"hour": 3, "minute": 48}
